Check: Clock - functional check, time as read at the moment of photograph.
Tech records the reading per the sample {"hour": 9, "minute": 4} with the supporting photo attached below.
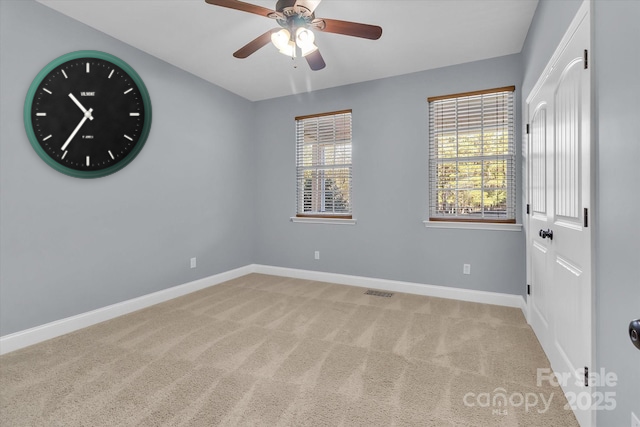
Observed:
{"hour": 10, "minute": 36}
